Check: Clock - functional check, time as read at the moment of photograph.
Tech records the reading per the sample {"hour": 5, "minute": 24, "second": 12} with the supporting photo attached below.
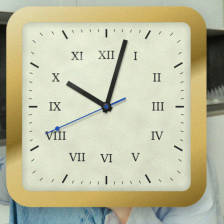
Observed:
{"hour": 10, "minute": 2, "second": 41}
